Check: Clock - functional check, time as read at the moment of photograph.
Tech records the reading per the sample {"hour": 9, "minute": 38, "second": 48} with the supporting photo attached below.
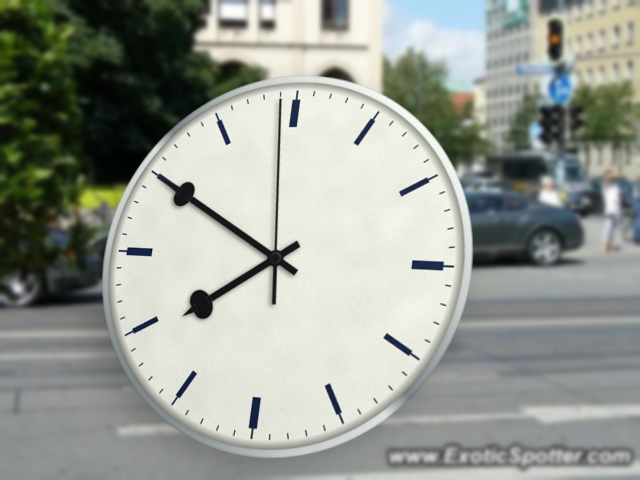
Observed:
{"hour": 7, "minute": 49, "second": 59}
